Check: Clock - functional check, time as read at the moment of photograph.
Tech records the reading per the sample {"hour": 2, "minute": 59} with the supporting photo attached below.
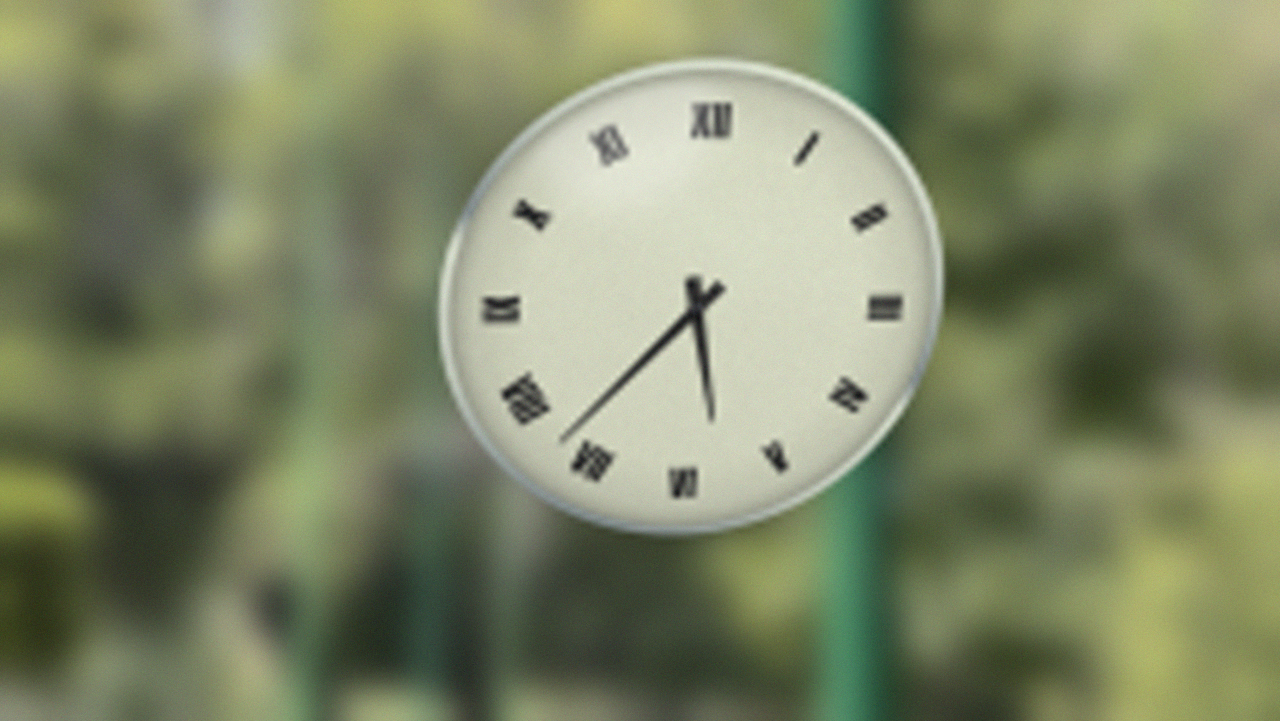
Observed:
{"hour": 5, "minute": 37}
